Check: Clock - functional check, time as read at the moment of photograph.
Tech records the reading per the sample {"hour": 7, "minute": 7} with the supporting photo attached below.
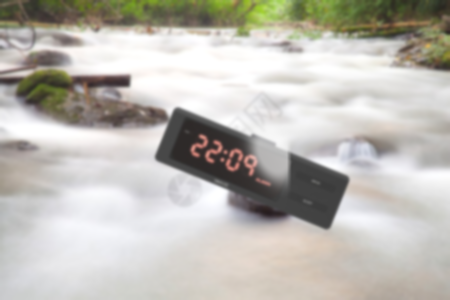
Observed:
{"hour": 22, "minute": 9}
